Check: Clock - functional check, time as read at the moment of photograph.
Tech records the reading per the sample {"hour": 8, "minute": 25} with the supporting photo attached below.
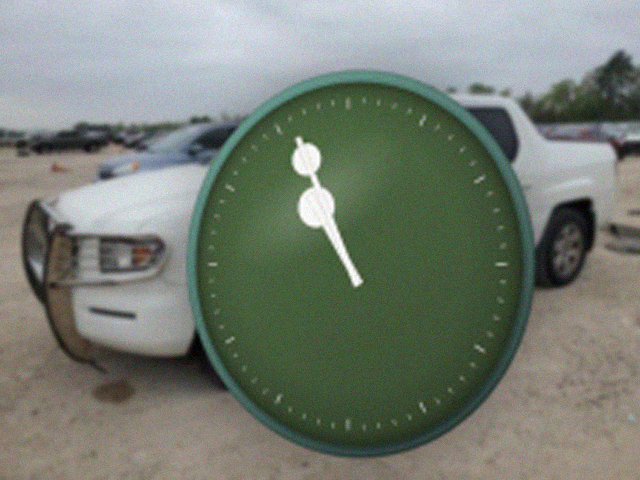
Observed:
{"hour": 10, "minute": 56}
